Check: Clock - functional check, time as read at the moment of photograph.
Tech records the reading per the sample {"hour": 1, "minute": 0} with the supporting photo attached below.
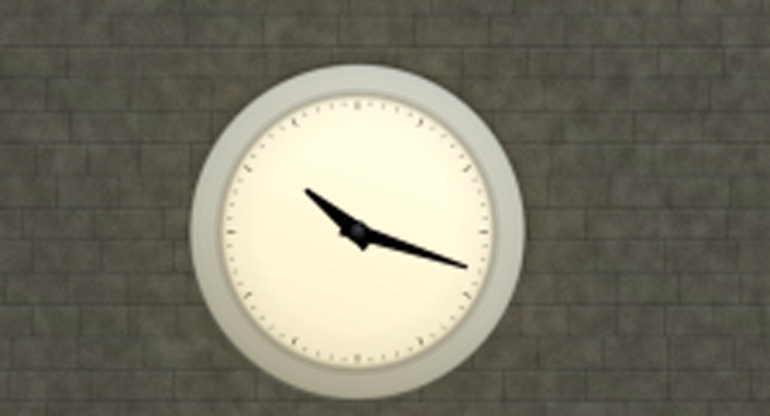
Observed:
{"hour": 10, "minute": 18}
